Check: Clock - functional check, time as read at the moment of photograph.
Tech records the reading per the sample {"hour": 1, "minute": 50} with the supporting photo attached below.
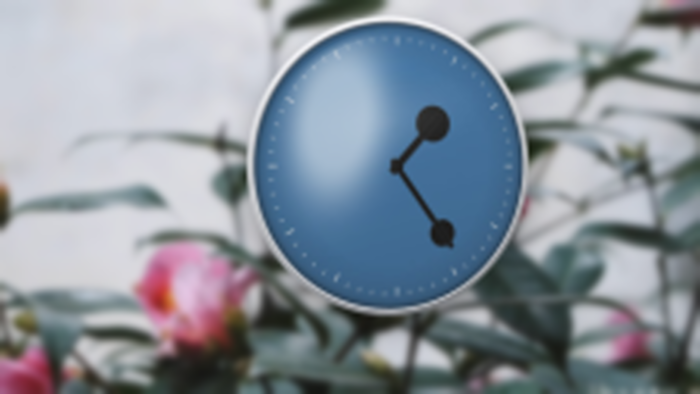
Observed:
{"hour": 1, "minute": 24}
